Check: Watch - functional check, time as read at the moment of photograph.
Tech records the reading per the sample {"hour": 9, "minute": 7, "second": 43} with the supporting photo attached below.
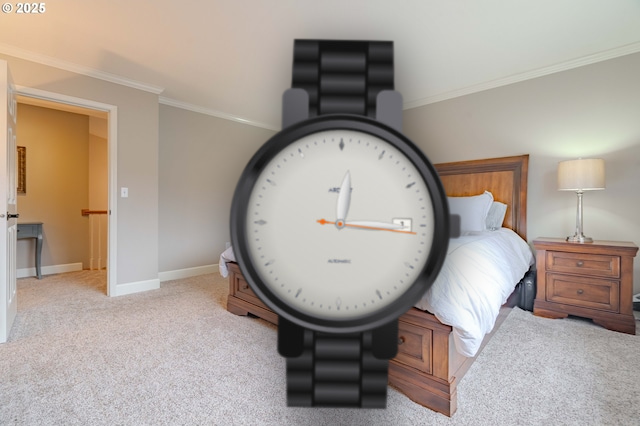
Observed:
{"hour": 12, "minute": 15, "second": 16}
